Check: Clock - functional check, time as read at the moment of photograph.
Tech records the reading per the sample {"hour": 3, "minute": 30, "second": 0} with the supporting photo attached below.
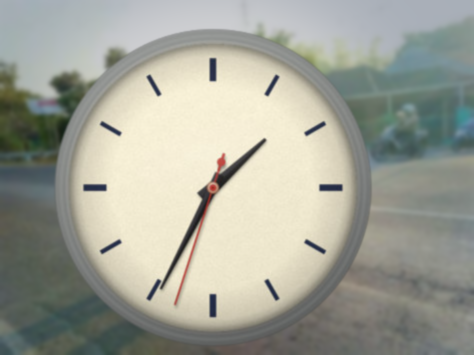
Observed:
{"hour": 1, "minute": 34, "second": 33}
